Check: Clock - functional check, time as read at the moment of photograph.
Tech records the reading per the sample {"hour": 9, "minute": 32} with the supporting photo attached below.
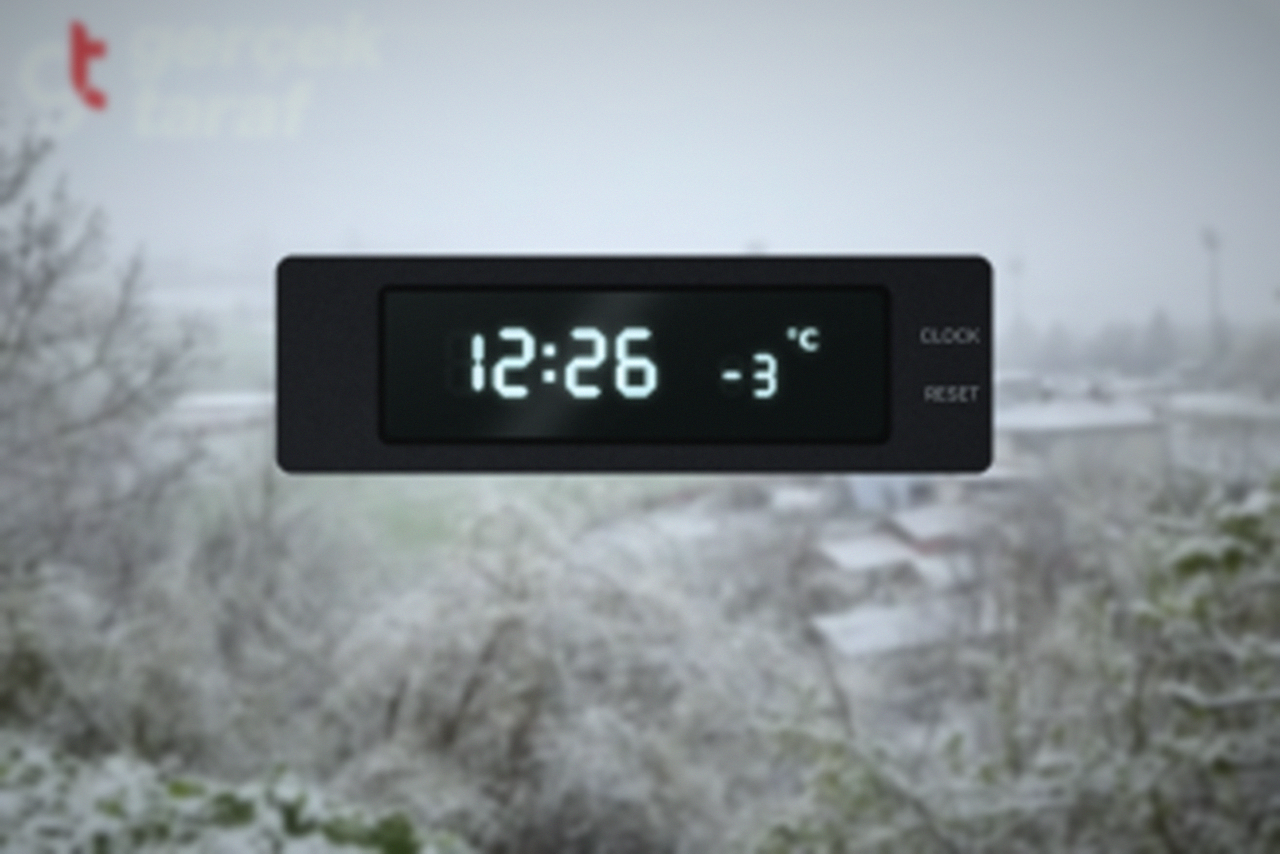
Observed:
{"hour": 12, "minute": 26}
